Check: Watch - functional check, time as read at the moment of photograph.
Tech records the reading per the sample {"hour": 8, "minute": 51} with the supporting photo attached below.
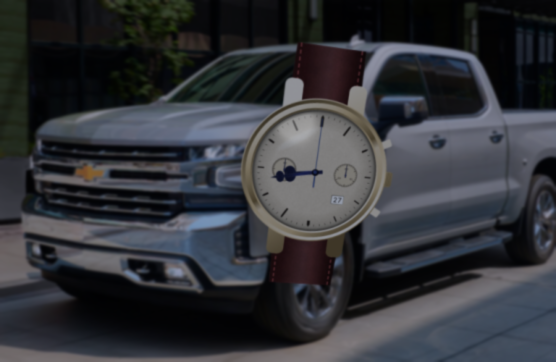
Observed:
{"hour": 8, "minute": 43}
